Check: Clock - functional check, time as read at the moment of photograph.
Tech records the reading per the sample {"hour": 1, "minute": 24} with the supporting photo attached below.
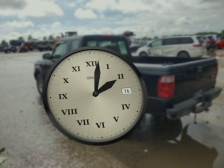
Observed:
{"hour": 2, "minute": 2}
